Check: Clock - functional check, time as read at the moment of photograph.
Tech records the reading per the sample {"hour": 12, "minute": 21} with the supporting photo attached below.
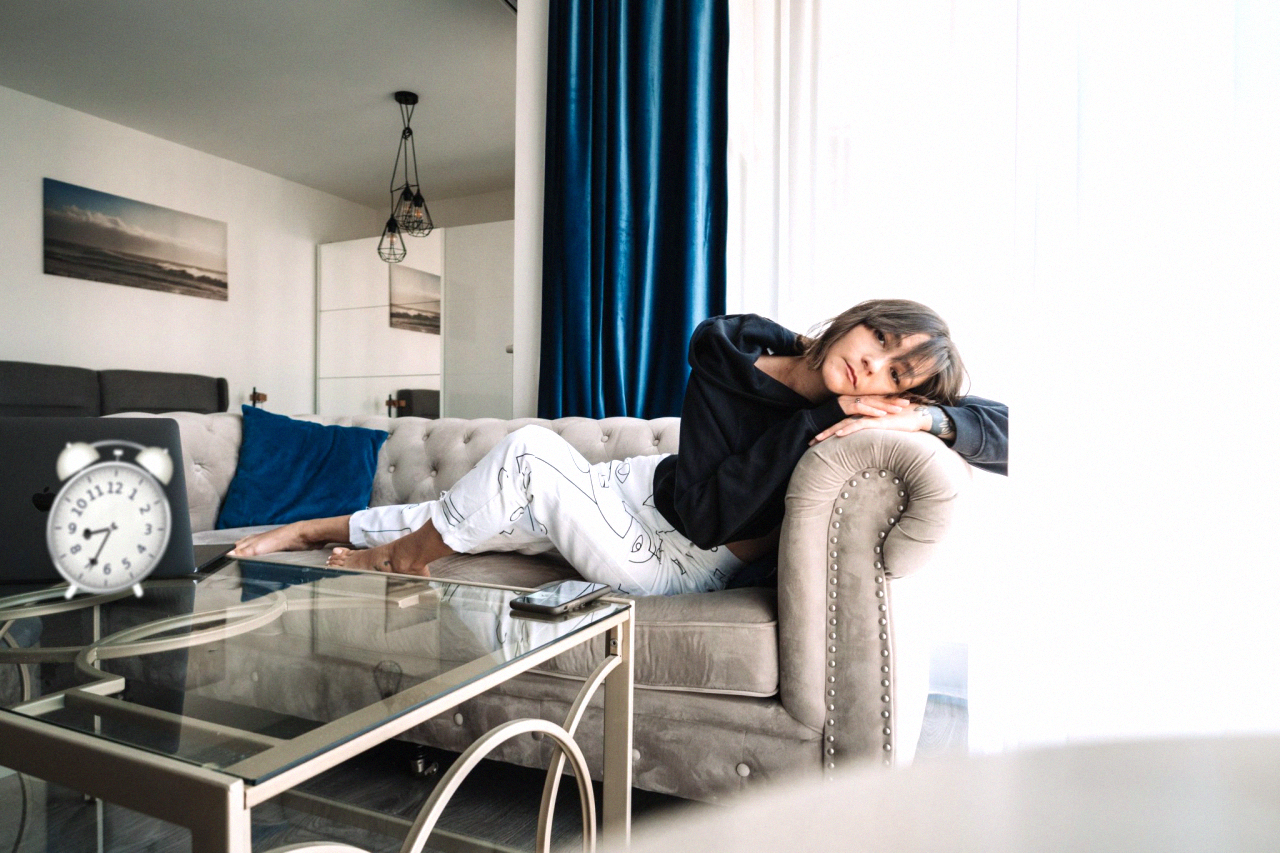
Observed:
{"hour": 8, "minute": 34}
